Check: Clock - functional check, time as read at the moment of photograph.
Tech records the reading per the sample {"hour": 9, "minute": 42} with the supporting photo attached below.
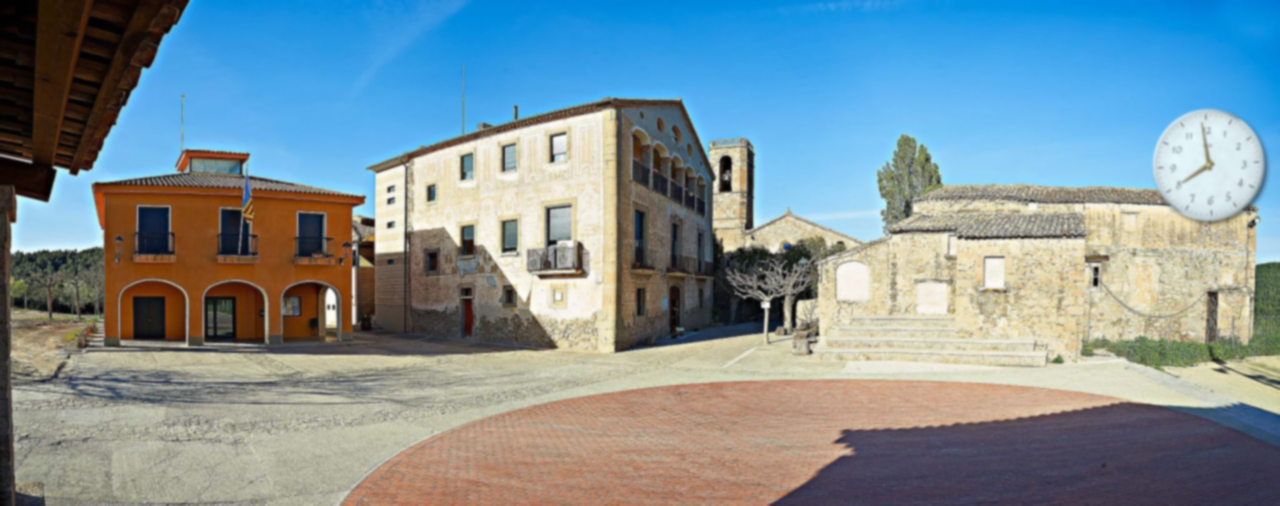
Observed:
{"hour": 7, "minute": 59}
